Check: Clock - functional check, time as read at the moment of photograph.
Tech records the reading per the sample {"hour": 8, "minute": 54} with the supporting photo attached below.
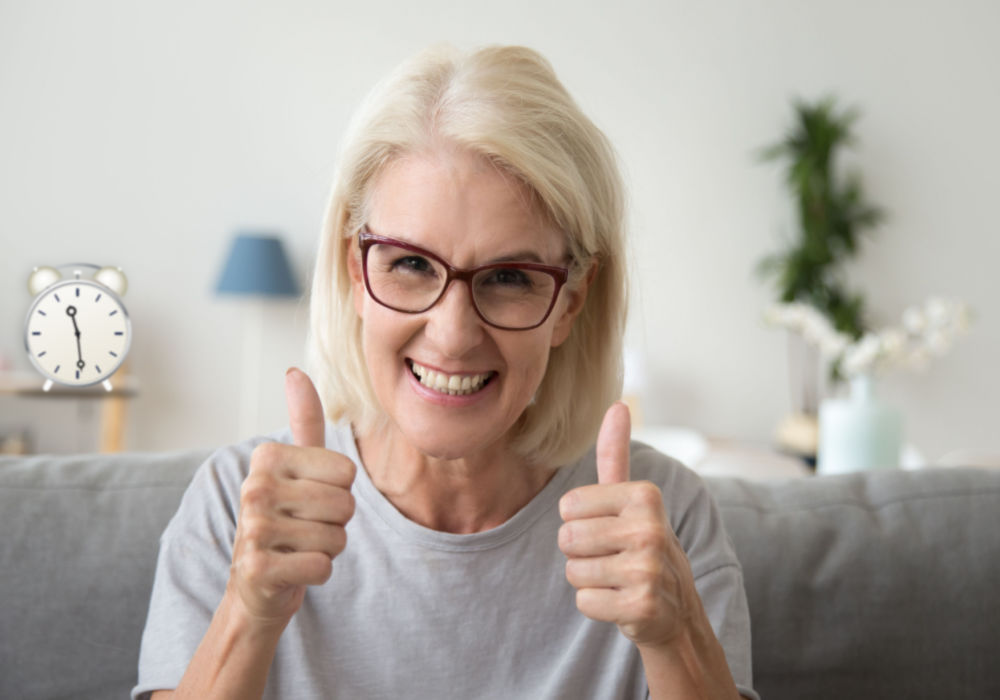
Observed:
{"hour": 11, "minute": 29}
